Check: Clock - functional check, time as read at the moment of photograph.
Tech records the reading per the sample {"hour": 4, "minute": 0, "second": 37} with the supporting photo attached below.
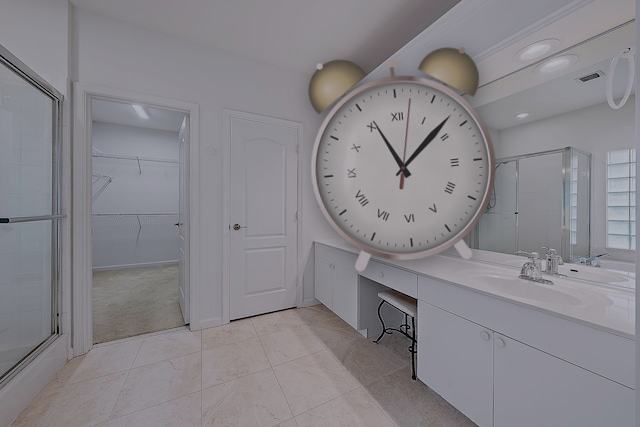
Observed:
{"hour": 11, "minute": 8, "second": 2}
